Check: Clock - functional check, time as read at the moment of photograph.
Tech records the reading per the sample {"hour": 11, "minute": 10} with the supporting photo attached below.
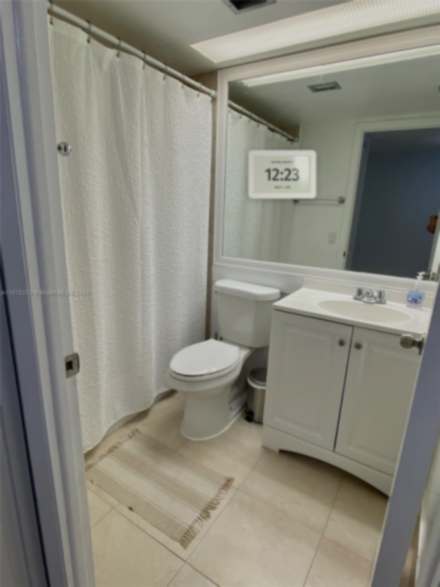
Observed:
{"hour": 12, "minute": 23}
